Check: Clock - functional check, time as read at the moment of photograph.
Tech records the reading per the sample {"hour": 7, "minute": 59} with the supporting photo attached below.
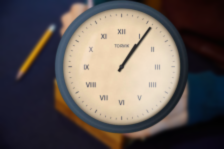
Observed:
{"hour": 1, "minute": 6}
